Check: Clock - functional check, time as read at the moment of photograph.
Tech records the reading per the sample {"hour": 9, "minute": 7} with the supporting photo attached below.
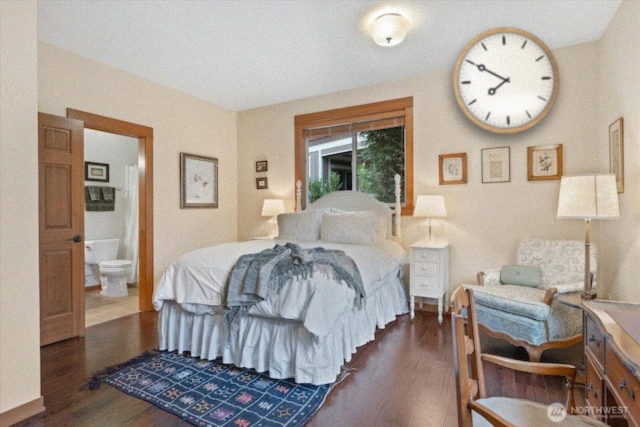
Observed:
{"hour": 7, "minute": 50}
